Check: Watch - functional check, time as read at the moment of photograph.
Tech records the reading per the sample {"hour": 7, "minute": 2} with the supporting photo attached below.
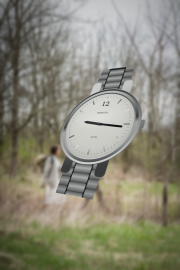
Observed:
{"hour": 9, "minute": 16}
